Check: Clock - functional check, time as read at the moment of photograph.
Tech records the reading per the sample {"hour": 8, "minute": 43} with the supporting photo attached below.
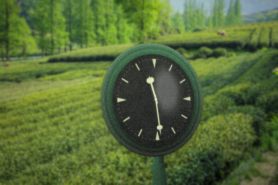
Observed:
{"hour": 11, "minute": 29}
